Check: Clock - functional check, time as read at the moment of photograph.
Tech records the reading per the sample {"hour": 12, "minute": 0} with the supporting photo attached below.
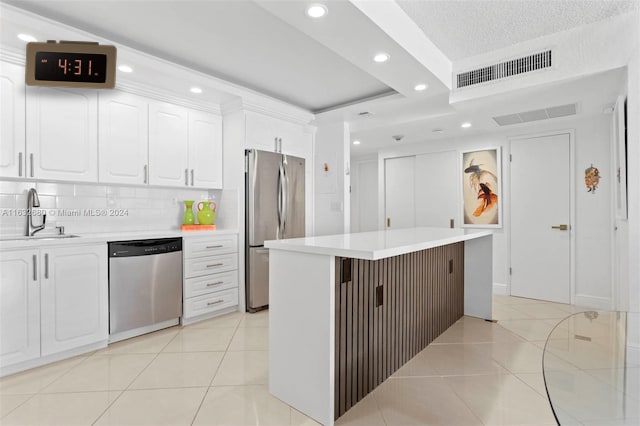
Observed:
{"hour": 4, "minute": 31}
